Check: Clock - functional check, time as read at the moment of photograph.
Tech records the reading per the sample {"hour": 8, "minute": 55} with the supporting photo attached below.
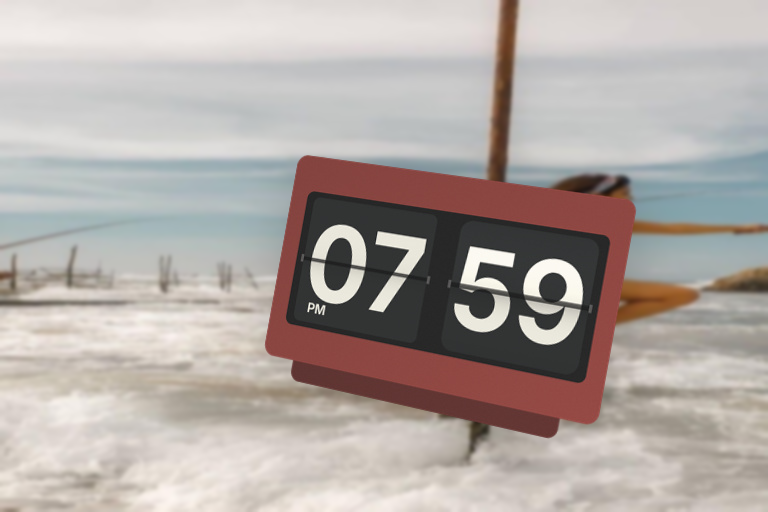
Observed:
{"hour": 7, "minute": 59}
